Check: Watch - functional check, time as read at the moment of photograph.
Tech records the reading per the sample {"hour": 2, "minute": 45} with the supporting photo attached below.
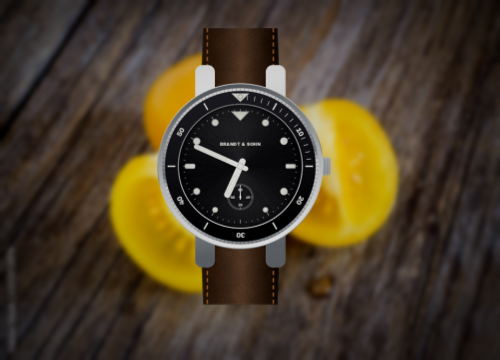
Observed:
{"hour": 6, "minute": 49}
